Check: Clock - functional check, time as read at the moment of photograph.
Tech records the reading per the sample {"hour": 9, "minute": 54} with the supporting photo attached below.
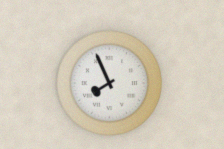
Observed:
{"hour": 7, "minute": 56}
